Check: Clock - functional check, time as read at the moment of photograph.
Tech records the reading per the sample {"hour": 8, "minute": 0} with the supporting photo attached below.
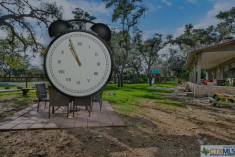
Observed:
{"hour": 10, "minute": 56}
